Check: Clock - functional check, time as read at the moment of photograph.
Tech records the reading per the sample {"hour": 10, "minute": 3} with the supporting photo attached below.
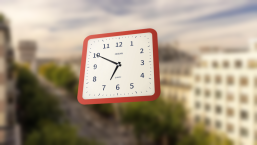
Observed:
{"hour": 6, "minute": 50}
